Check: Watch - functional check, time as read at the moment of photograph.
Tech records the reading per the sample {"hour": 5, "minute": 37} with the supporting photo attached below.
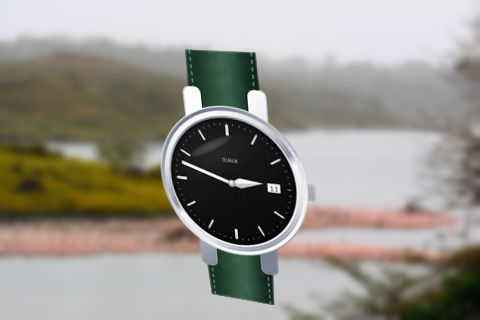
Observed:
{"hour": 2, "minute": 48}
